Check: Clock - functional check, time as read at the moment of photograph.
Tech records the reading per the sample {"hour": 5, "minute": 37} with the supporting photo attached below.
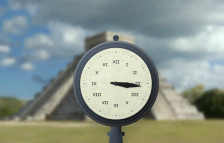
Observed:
{"hour": 3, "minute": 16}
